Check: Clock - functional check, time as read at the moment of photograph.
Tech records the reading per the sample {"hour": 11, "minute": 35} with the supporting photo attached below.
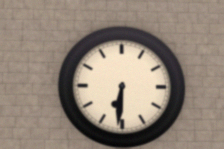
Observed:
{"hour": 6, "minute": 31}
